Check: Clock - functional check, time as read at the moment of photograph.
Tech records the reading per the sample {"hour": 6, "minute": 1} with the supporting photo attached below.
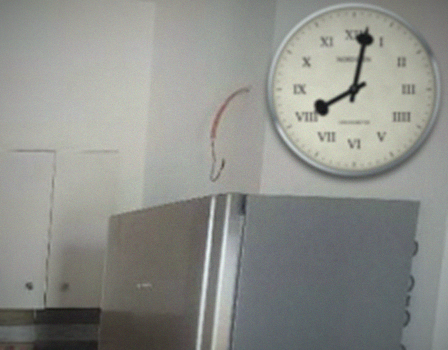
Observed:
{"hour": 8, "minute": 2}
